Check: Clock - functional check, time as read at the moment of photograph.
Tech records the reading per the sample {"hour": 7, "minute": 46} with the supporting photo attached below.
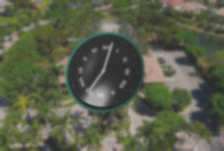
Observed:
{"hour": 7, "minute": 2}
